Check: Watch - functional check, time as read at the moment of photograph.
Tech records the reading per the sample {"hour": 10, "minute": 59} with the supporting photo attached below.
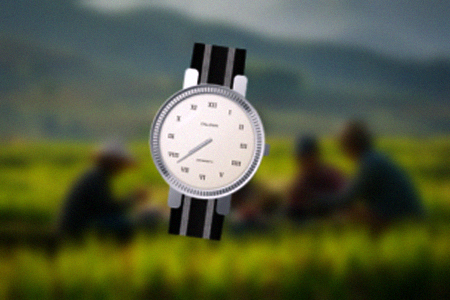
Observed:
{"hour": 7, "minute": 38}
